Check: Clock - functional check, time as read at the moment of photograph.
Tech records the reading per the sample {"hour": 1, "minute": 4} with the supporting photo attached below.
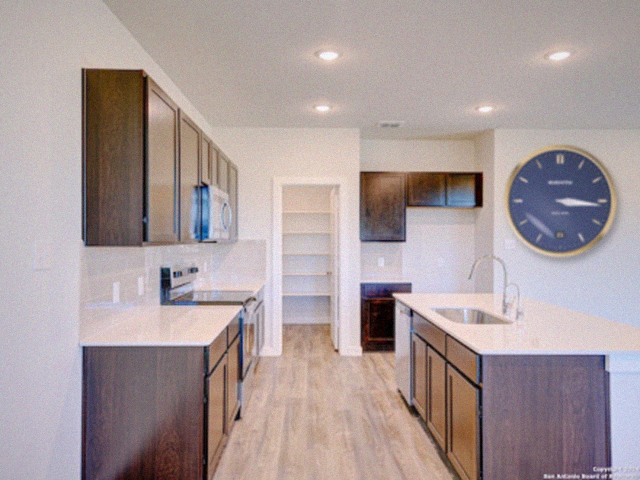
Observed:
{"hour": 3, "minute": 16}
